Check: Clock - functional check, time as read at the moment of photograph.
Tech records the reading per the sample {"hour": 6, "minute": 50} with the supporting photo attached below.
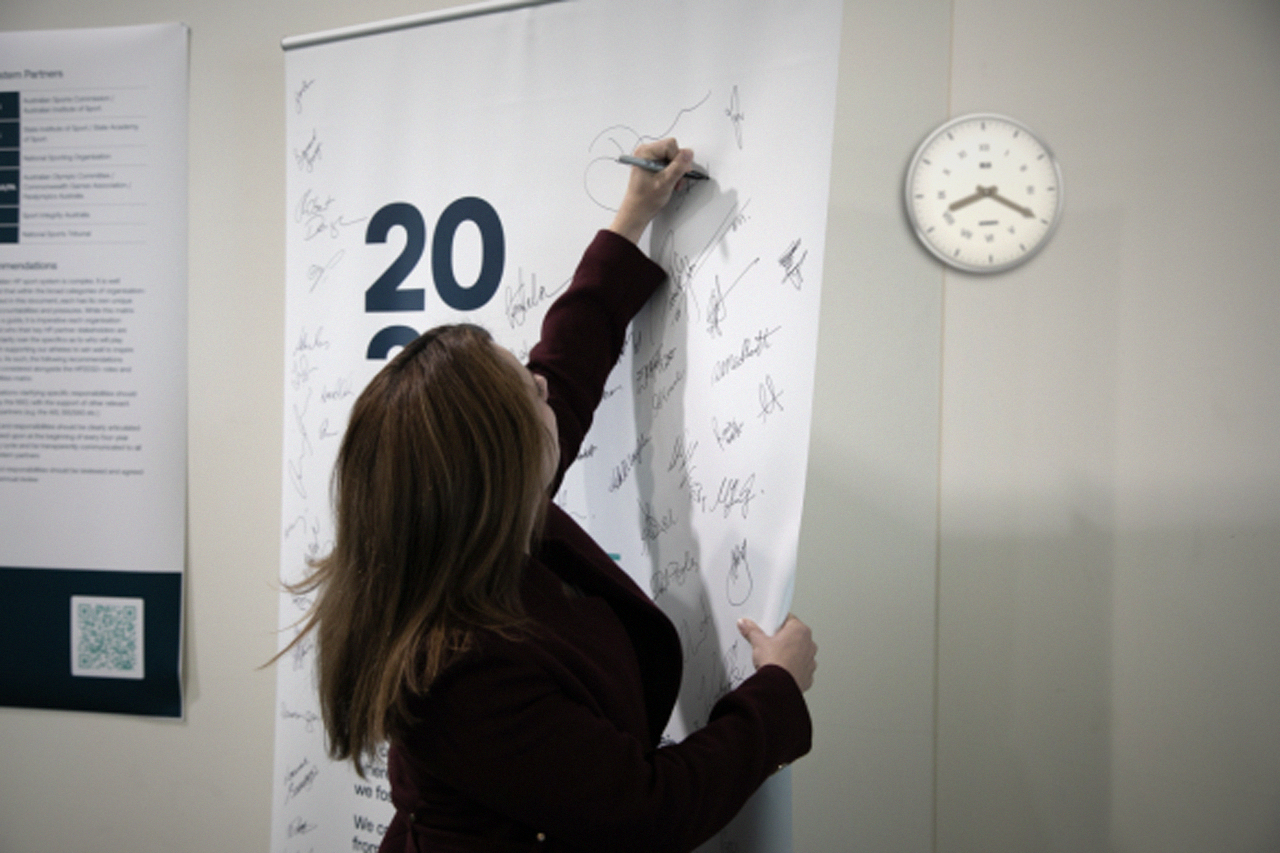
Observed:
{"hour": 8, "minute": 20}
